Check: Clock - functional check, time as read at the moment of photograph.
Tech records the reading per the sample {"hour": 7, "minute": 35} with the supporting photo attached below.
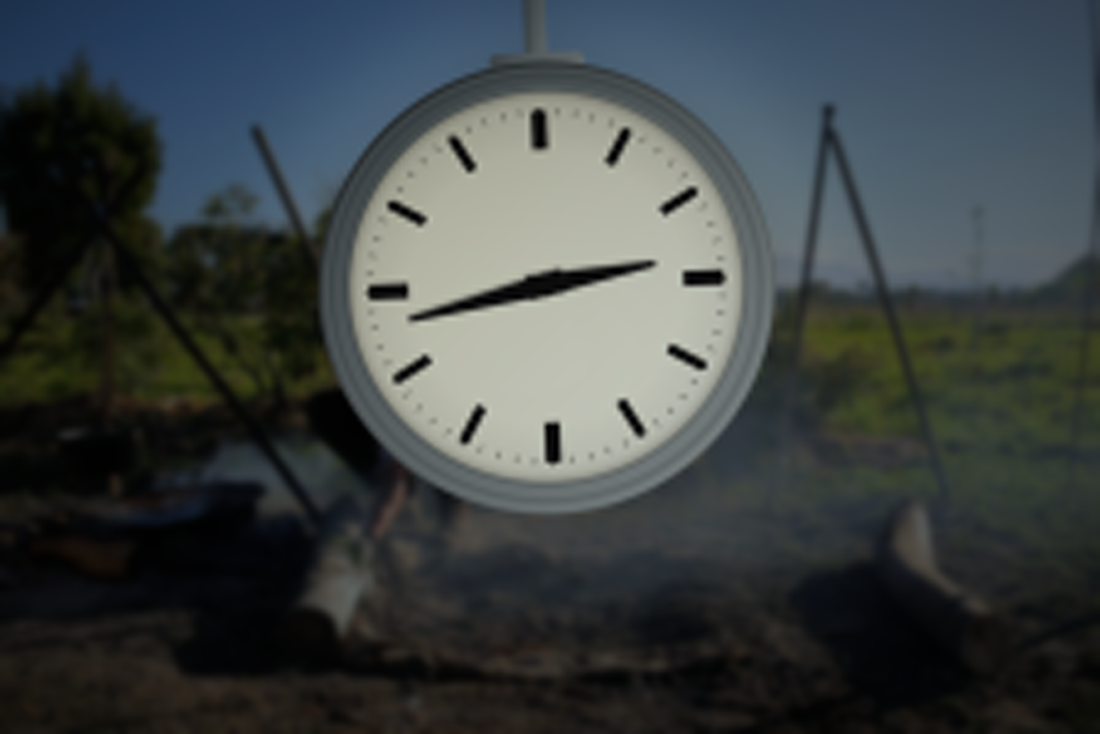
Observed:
{"hour": 2, "minute": 43}
